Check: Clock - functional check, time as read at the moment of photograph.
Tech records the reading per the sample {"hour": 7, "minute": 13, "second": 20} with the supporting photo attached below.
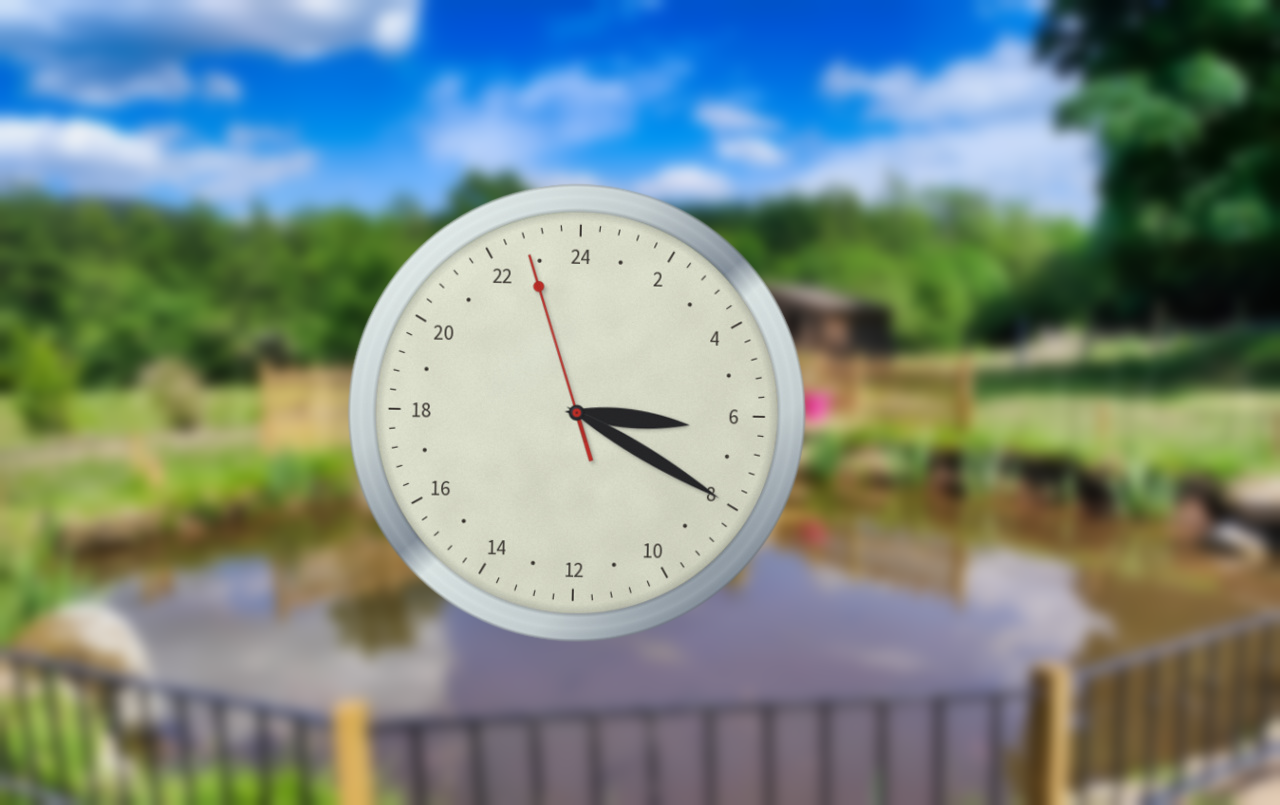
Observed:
{"hour": 6, "minute": 19, "second": 57}
